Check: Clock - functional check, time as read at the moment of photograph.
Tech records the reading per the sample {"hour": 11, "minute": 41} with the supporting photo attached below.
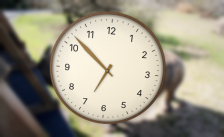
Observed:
{"hour": 6, "minute": 52}
